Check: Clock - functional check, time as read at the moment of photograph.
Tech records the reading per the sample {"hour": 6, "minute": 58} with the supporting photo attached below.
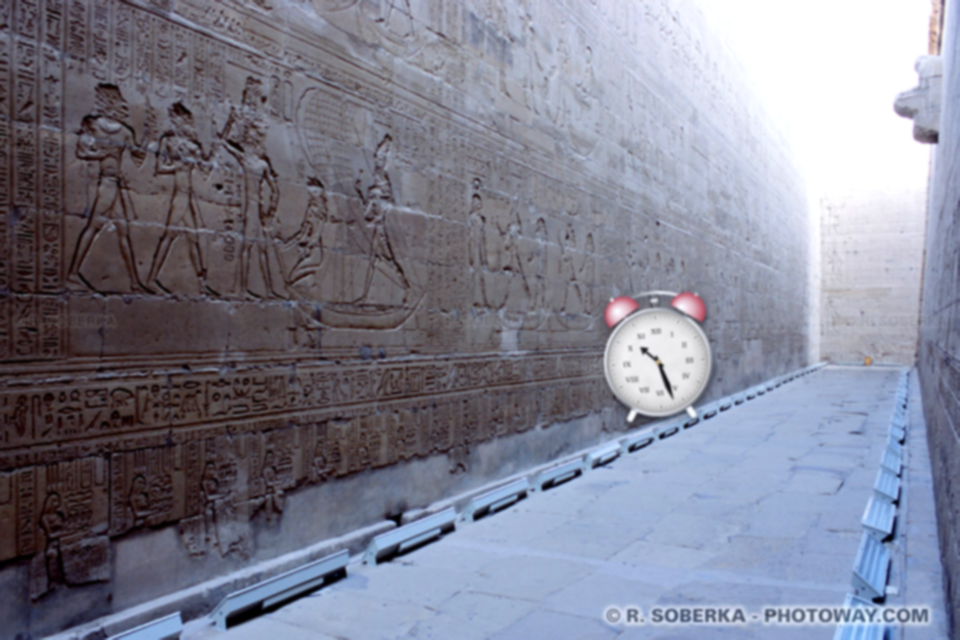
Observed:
{"hour": 10, "minute": 27}
